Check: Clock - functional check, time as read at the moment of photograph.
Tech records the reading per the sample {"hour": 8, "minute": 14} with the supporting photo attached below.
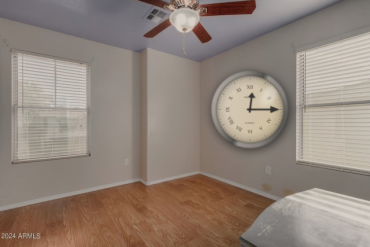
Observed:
{"hour": 12, "minute": 15}
